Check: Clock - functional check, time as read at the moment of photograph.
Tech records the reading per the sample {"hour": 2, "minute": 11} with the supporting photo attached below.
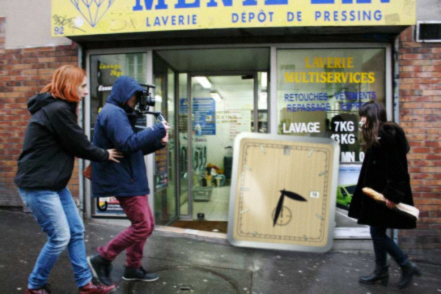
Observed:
{"hour": 3, "minute": 32}
